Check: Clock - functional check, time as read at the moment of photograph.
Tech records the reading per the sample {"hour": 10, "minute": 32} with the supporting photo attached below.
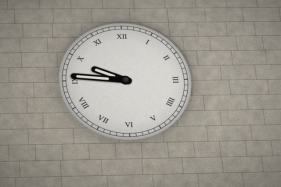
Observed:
{"hour": 9, "minute": 46}
